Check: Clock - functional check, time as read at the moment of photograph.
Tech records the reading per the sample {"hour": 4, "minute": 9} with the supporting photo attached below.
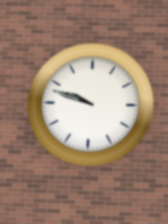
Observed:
{"hour": 9, "minute": 48}
